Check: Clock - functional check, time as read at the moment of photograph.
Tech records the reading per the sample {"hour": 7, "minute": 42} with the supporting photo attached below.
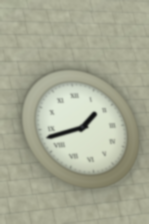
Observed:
{"hour": 1, "minute": 43}
